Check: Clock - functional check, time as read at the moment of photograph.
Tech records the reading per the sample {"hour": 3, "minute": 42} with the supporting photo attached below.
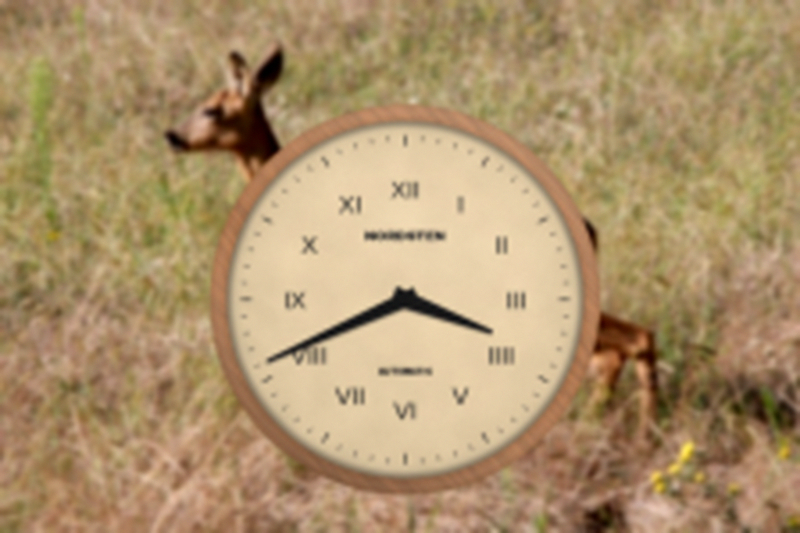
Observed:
{"hour": 3, "minute": 41}
